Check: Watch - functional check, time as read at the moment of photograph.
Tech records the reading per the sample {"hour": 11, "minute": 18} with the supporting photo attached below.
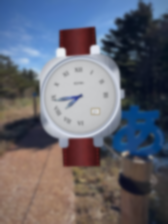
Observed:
{"hour": 7, "minute": 44}
